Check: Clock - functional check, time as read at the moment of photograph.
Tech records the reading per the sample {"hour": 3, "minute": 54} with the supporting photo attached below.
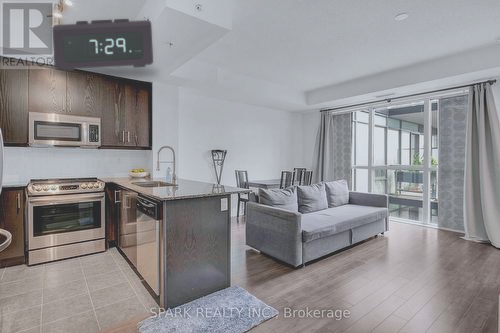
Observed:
{"hour": 7, "minute": 29}
